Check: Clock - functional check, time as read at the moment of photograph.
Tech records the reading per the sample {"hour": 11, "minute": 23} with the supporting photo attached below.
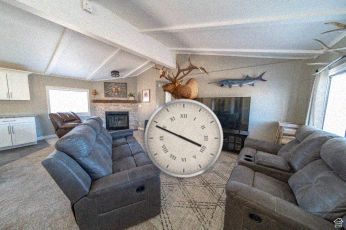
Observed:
{"hour": 3, "minute": 49}
